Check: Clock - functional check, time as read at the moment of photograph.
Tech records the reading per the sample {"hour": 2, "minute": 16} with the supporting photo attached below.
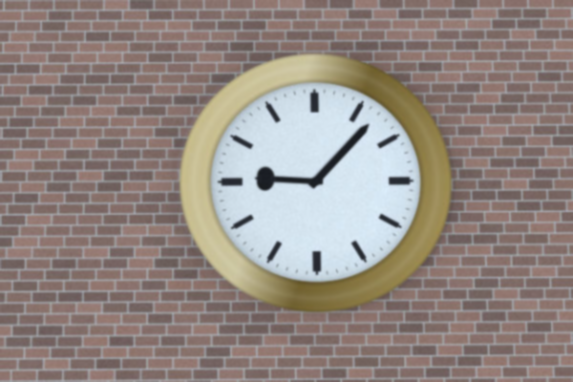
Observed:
{"hour": 9, "minute": 7}
